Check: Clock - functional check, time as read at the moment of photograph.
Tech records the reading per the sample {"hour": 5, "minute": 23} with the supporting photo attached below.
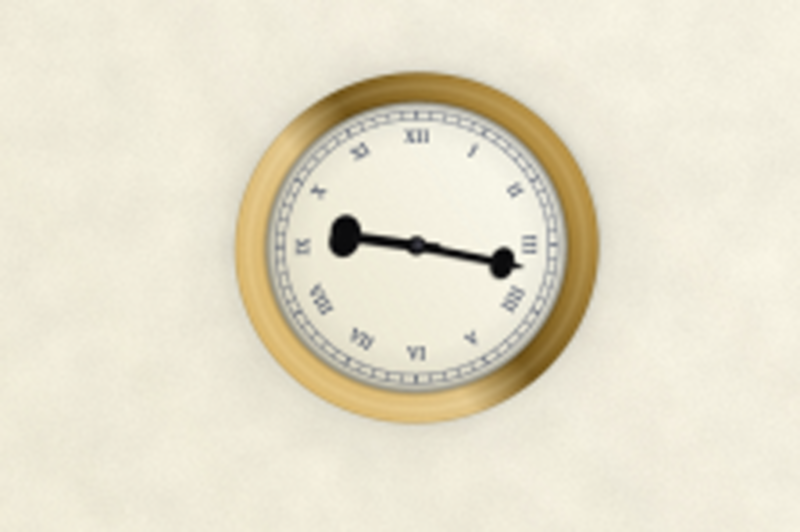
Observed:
{"hour": 9, "minute": 17}
